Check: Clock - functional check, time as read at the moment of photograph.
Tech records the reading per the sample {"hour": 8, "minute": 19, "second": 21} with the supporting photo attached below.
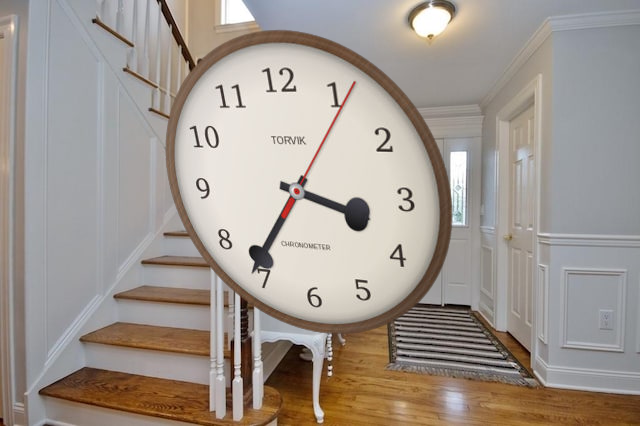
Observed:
{"hour": 3, "minute": 36, "second": 6}
